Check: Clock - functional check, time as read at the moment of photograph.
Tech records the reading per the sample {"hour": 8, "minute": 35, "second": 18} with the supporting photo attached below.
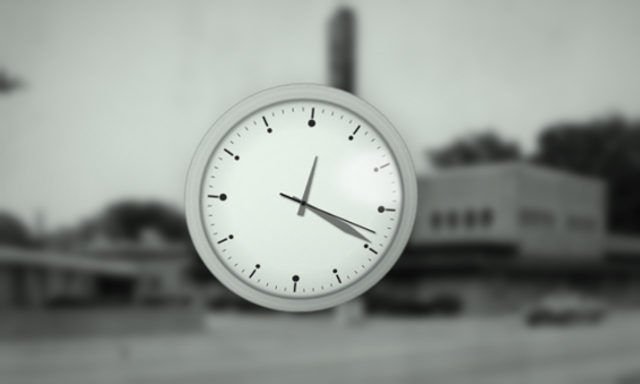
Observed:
{"hour": 12, "minute": 19, "second": 18}
